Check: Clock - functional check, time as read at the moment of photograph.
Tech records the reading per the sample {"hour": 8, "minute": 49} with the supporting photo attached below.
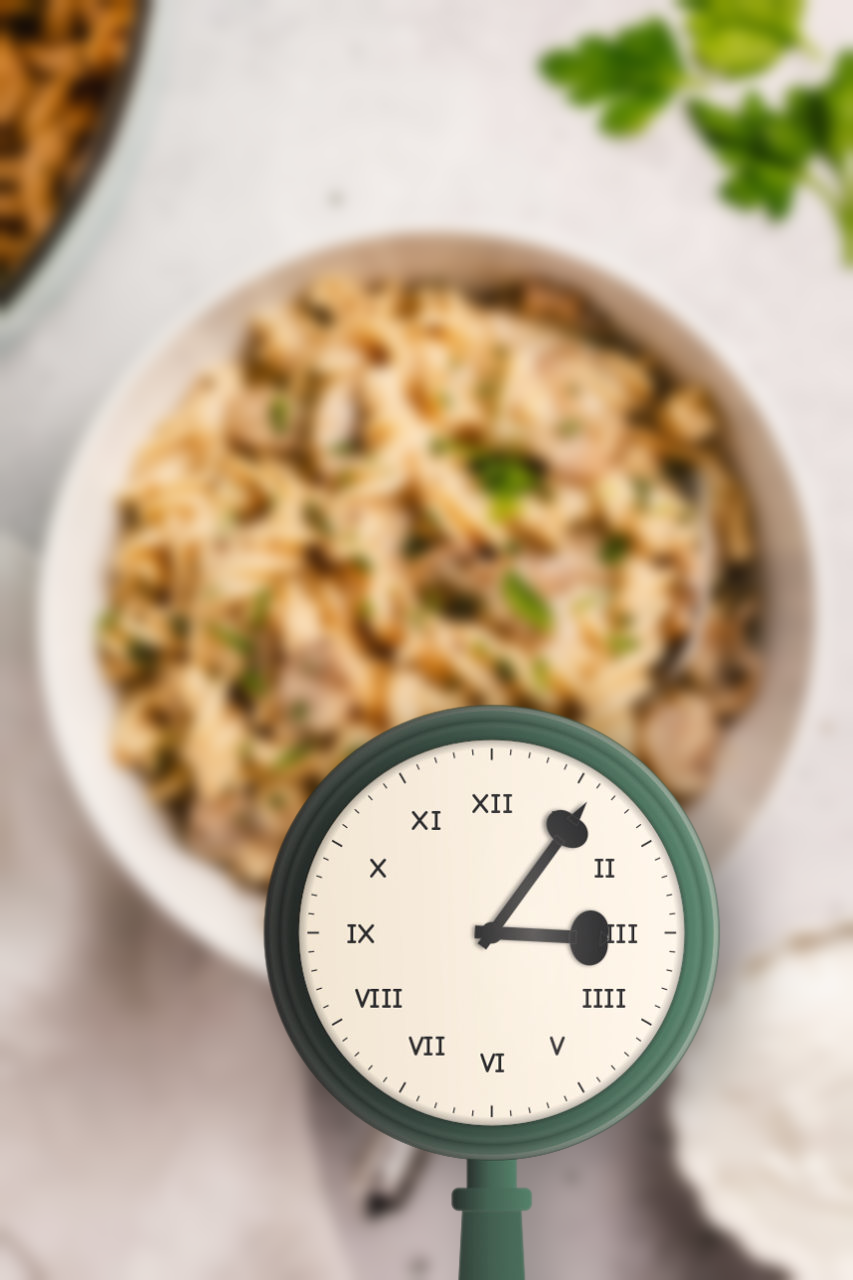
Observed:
{"hour": 3, "minute": 6}
